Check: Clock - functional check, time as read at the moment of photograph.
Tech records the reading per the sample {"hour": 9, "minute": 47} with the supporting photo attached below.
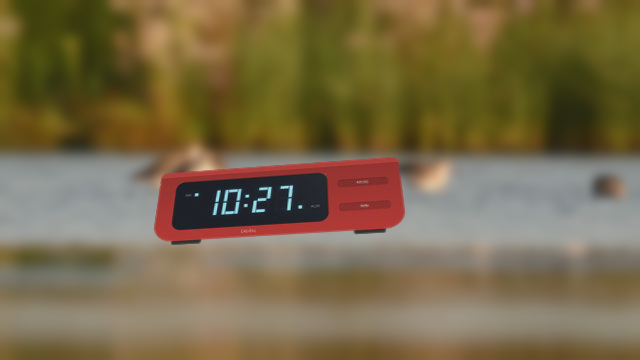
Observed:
{"hour": 10, "minute": 27}
